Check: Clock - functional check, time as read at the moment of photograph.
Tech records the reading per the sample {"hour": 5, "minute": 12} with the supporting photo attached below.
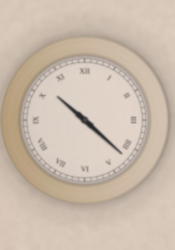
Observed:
{"hour": 10, "minute": 22}
